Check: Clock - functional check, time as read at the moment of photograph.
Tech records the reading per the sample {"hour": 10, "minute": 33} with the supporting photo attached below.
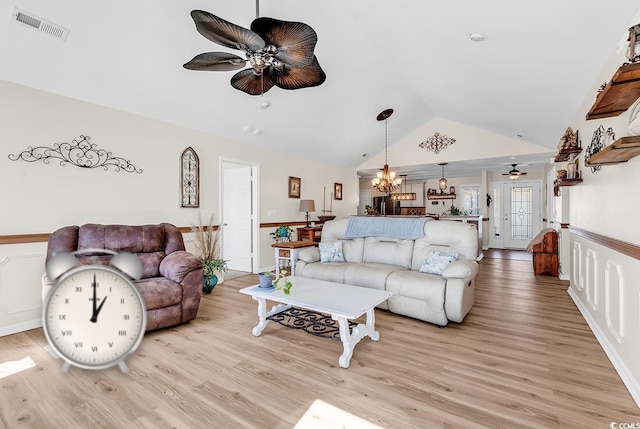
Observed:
{"hour": 1, "minute": 0}
